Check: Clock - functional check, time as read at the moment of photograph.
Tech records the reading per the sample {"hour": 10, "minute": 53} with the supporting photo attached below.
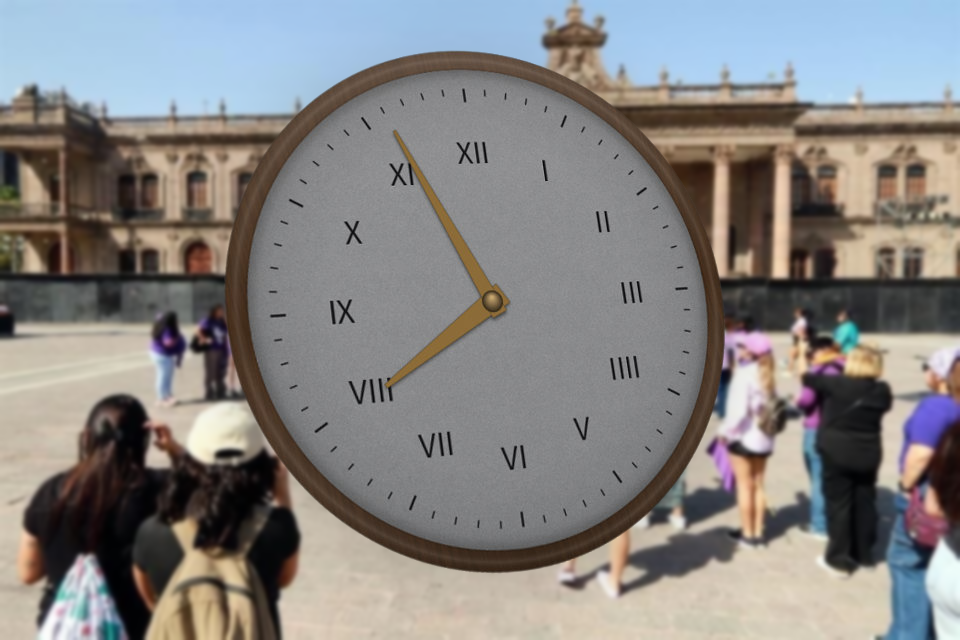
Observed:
{"hour": 7, "minute": 56}
